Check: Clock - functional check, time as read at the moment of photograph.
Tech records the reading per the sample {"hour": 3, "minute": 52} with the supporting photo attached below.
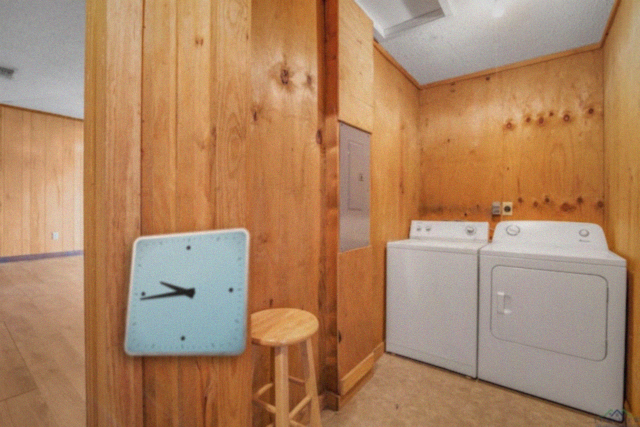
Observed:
{"hour": 9, "minute": 44}
